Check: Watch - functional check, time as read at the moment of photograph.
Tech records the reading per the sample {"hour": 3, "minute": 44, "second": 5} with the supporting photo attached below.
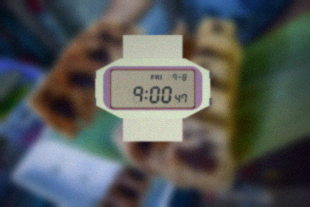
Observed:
{"hour": 9, "minute": 0, "second": 47}
